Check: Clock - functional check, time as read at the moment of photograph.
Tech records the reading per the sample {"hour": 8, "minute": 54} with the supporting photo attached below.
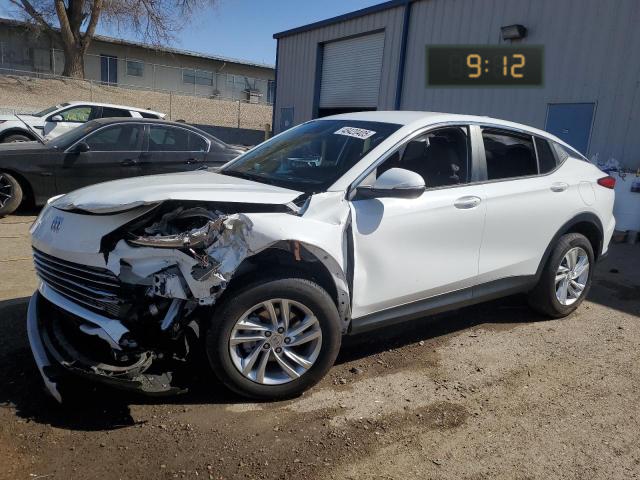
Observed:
{"hour": 9, "minute": 12}
